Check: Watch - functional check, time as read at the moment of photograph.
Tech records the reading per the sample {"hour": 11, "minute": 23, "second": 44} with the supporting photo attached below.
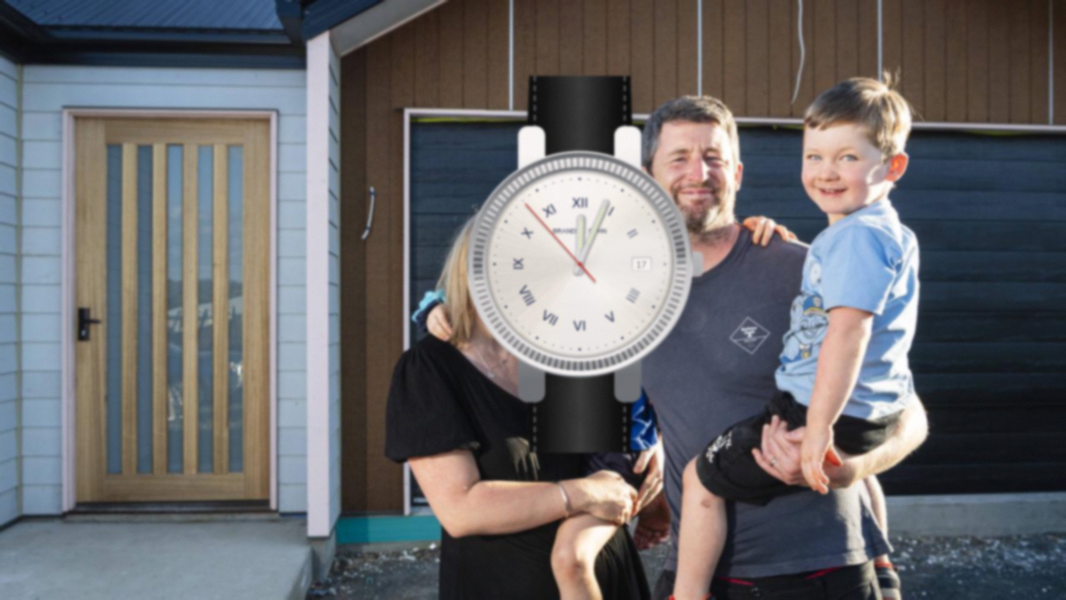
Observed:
{"hour": 12, "minute": 3, "second": 53}
